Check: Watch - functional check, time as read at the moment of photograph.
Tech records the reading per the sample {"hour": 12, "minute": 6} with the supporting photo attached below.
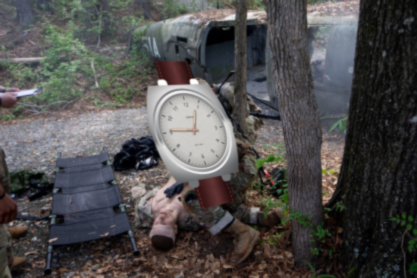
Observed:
{"hour": 12, "minute": 46}
